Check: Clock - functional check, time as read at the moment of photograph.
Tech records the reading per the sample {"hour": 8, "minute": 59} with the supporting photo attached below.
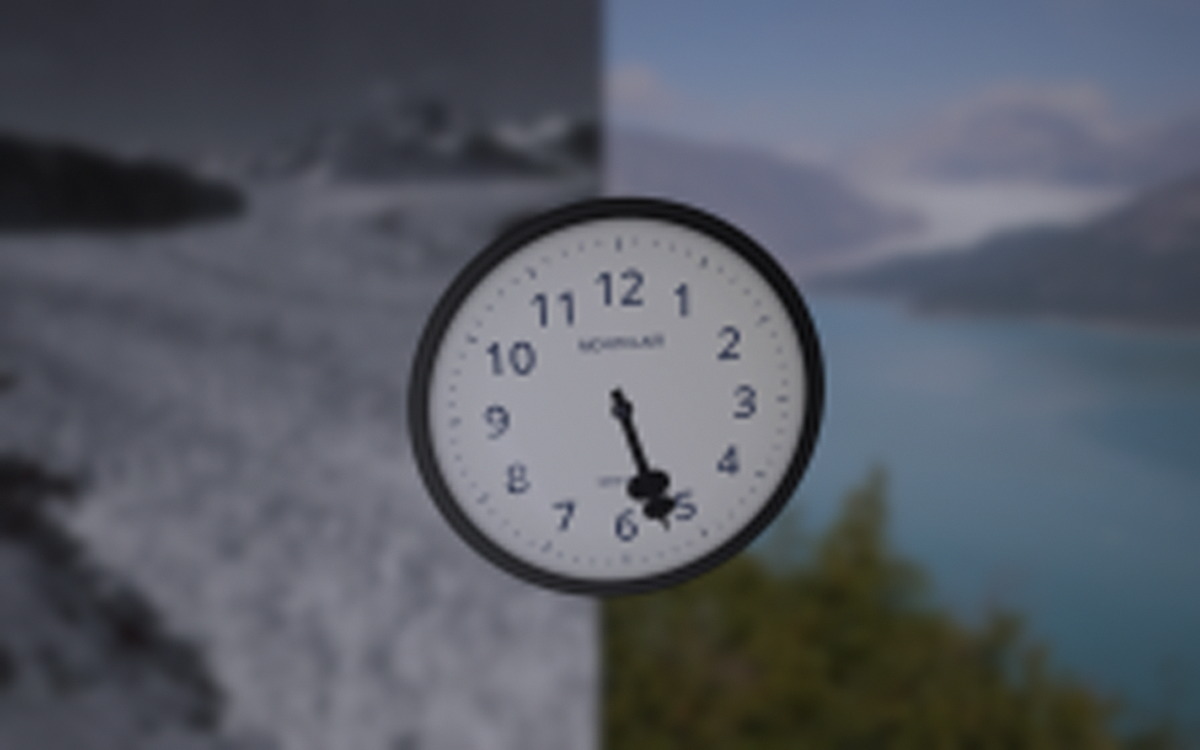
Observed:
{"hour": 5, "minute": 27}
